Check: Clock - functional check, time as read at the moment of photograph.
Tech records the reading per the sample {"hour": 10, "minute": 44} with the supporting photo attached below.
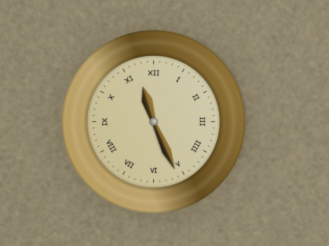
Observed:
{"hour": 11, "minute": 26}
